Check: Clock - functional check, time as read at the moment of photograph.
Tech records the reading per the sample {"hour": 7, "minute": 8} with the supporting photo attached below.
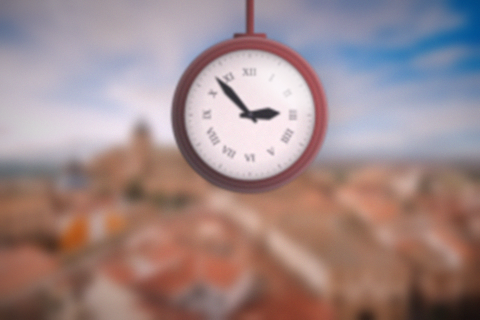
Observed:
{"hour": 2, "minute": 53}
